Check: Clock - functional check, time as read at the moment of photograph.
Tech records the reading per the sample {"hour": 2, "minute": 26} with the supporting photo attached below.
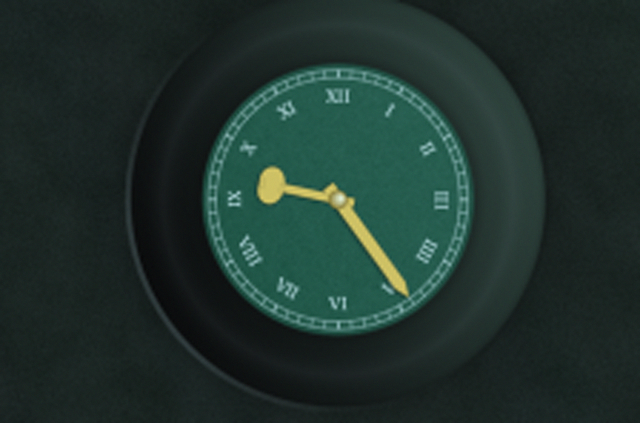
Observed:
{"hour": 9, "minute": 24}
